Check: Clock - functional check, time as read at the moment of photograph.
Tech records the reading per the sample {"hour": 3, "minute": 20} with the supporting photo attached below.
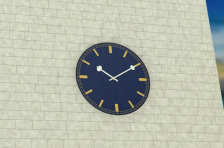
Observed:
{"hour": 10, "minute": 10}
